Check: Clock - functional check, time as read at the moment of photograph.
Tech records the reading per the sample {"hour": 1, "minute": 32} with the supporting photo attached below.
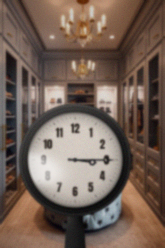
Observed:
{"hour": 3, "minute": 15}
